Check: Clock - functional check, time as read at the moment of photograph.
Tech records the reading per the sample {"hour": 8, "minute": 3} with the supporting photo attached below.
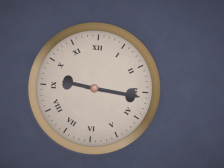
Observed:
{"hour": 9, "minute": 16}
